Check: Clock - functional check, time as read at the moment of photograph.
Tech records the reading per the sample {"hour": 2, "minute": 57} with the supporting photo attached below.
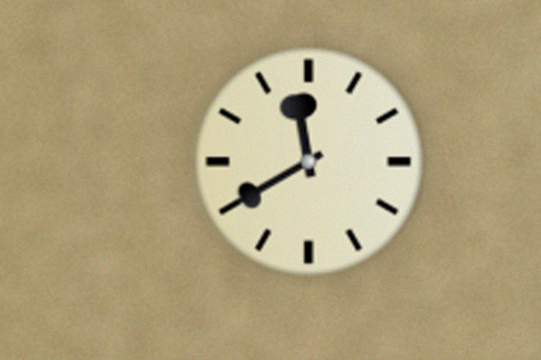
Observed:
{"hour": 11, "minute": 40}
